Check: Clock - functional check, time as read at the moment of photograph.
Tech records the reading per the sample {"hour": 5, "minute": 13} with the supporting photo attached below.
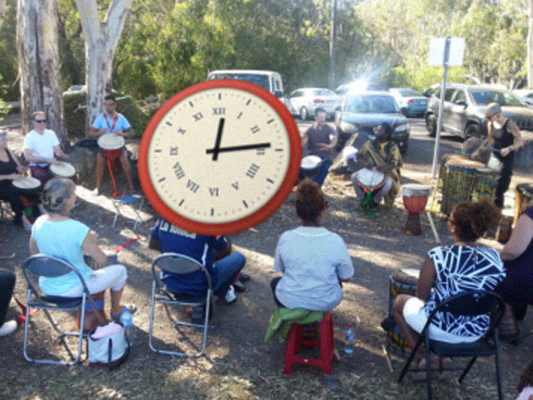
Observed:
{"hour": 12, "minute": 14}
